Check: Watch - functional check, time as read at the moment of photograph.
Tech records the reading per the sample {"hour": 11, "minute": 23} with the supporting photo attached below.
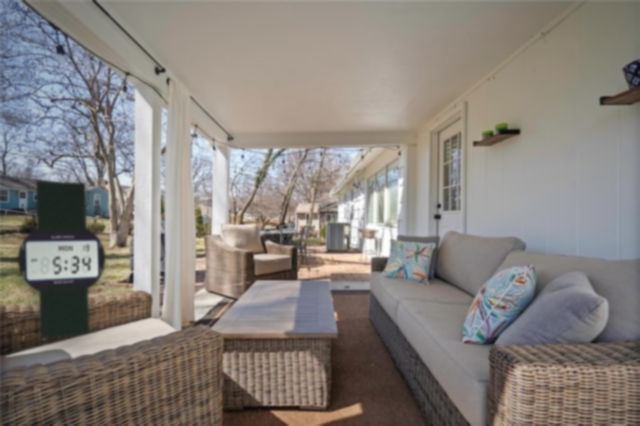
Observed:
{"hour": 5, "minute": 34}
